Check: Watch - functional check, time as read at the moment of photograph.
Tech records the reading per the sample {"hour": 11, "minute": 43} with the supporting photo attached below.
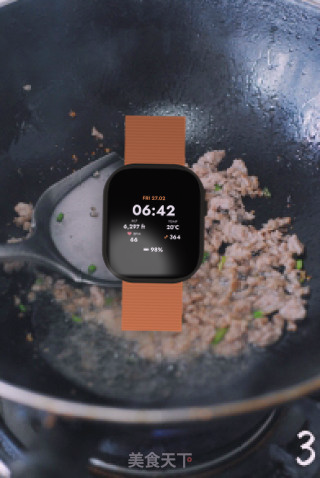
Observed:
{"hour": 6, "minute": 42}
